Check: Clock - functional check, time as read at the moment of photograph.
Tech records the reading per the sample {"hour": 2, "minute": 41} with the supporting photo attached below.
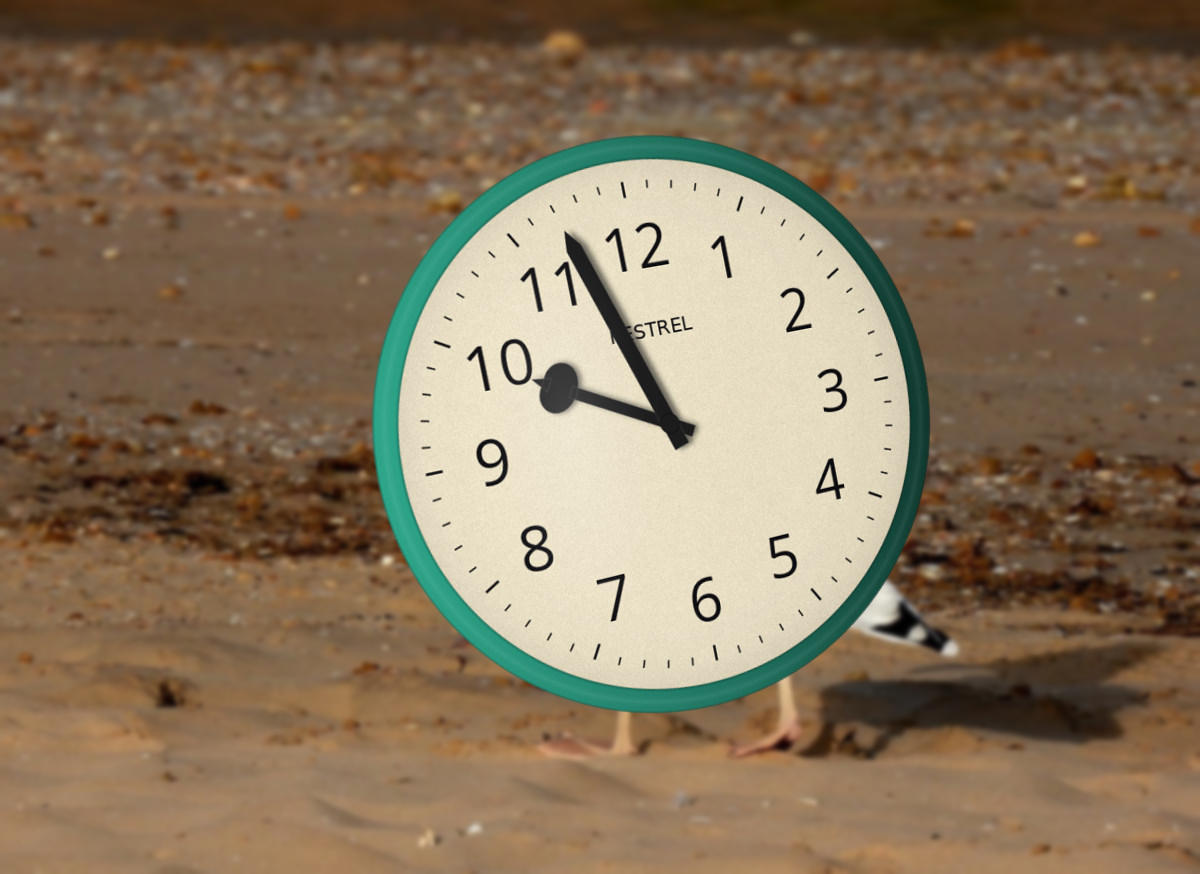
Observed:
{"hour": 9, "minute": 57}
